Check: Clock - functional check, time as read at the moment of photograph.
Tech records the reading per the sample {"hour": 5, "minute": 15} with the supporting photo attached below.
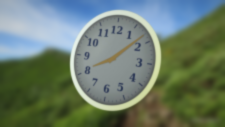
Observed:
{"hour": 8, "minute": 8}
